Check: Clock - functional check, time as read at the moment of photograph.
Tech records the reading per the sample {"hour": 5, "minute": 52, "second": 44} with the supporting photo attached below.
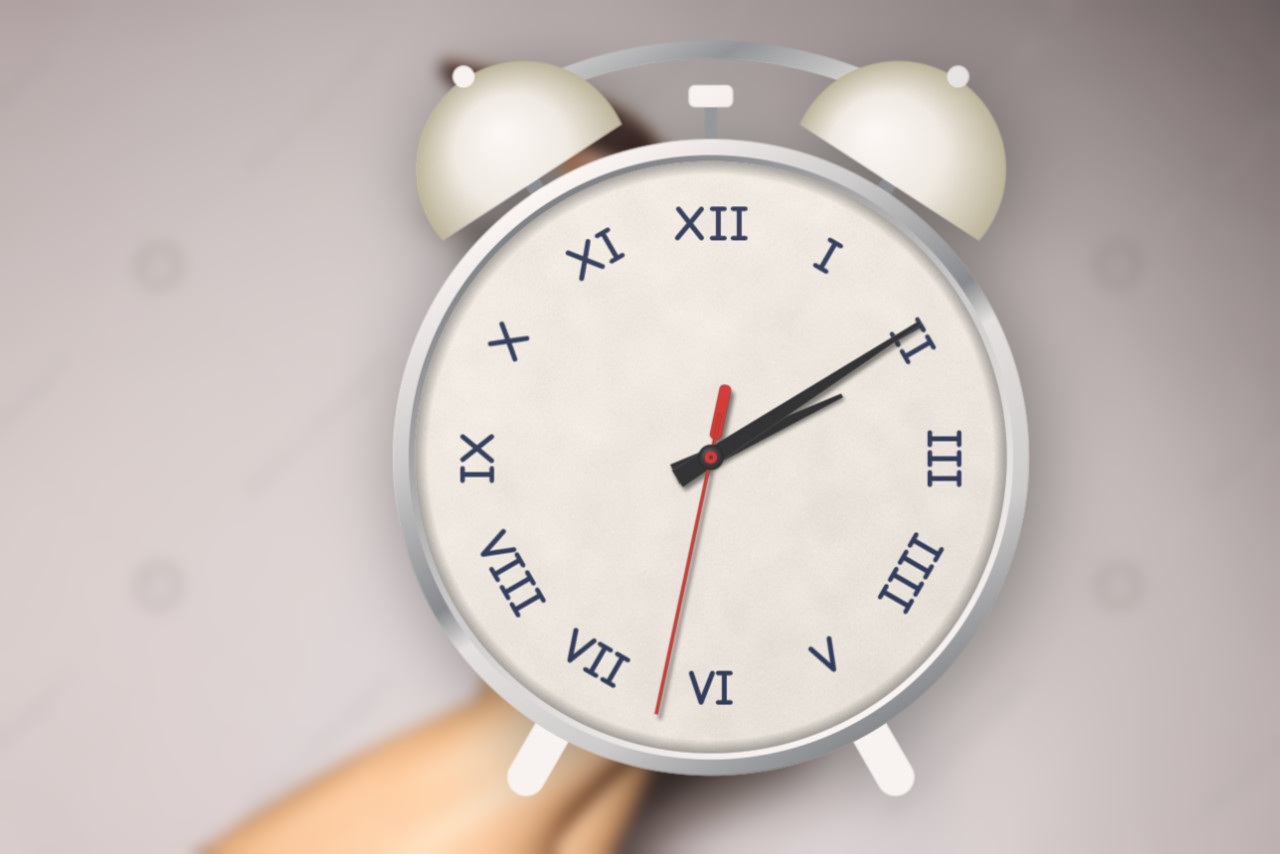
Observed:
{"hour": 2, "minute": 9, "second": 32}
